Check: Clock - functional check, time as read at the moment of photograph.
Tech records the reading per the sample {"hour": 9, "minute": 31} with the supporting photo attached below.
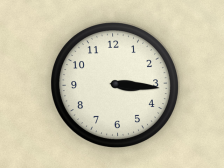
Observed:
{"hour": 3, "minute": 16}
